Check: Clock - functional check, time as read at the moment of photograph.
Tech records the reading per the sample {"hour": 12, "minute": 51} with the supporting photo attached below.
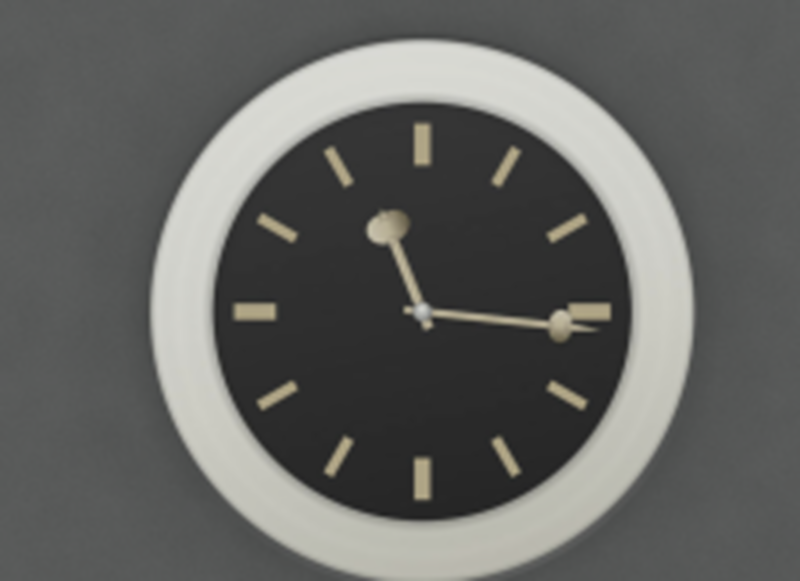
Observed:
{"hour": 11, "minute": 16}
